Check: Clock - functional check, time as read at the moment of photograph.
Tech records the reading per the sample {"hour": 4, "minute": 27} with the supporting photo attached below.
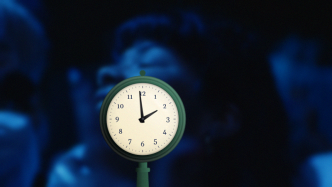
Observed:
{"hour": 1, "minute": 59}
